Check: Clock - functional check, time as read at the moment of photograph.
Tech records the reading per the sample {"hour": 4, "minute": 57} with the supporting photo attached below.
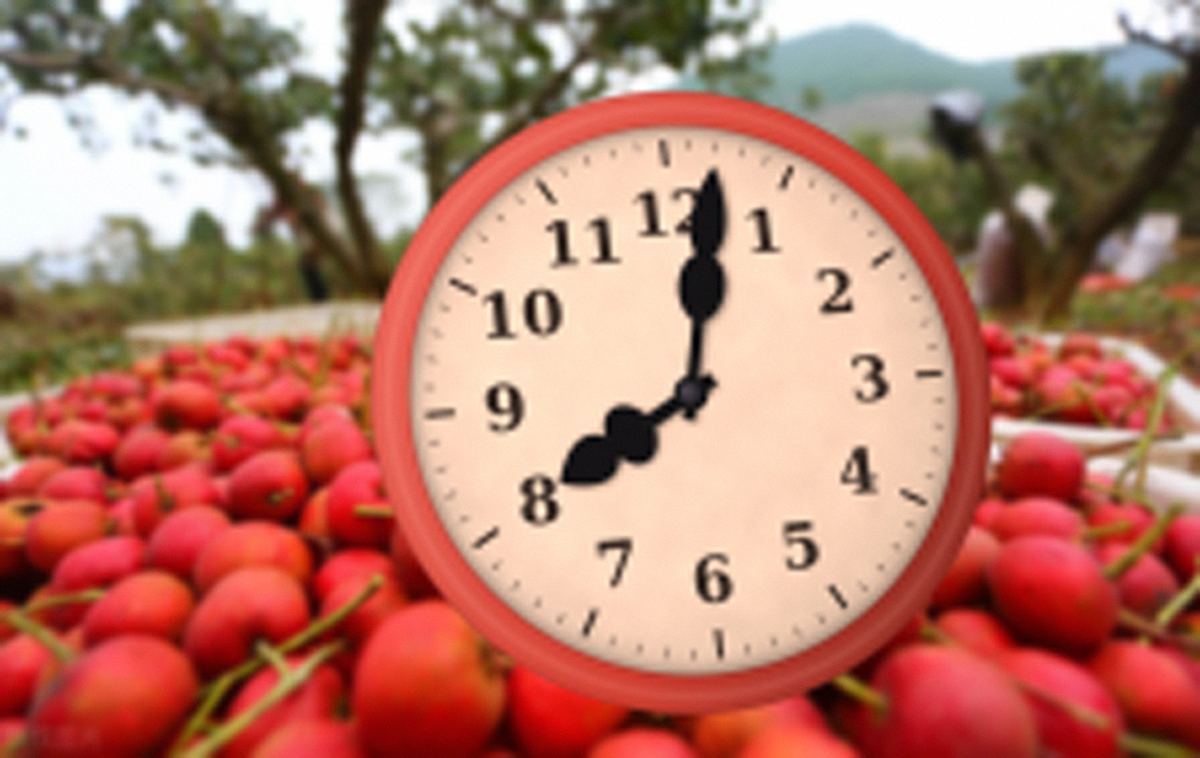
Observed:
{"hour": 8, "minute": 2}
